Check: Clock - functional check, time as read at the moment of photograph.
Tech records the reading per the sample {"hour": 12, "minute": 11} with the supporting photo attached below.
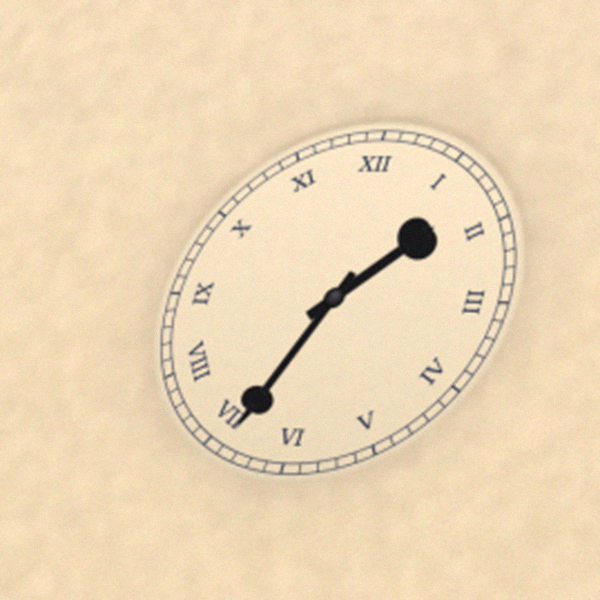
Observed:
{"hour": 1, "minute": 34}
